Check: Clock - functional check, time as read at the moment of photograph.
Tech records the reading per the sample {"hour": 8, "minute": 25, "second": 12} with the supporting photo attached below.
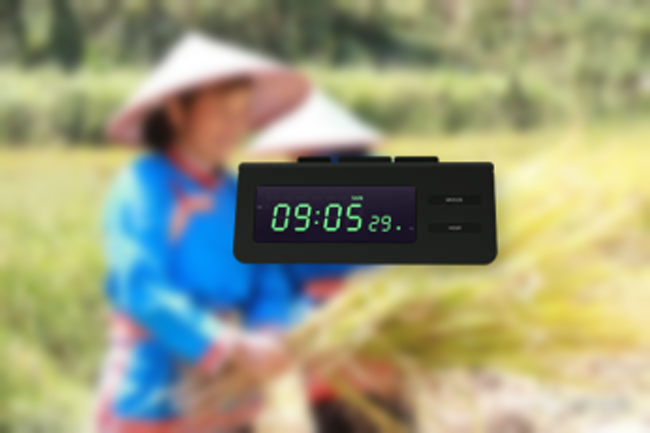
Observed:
{"hour": 9, "minute": 5, "second": 29}
